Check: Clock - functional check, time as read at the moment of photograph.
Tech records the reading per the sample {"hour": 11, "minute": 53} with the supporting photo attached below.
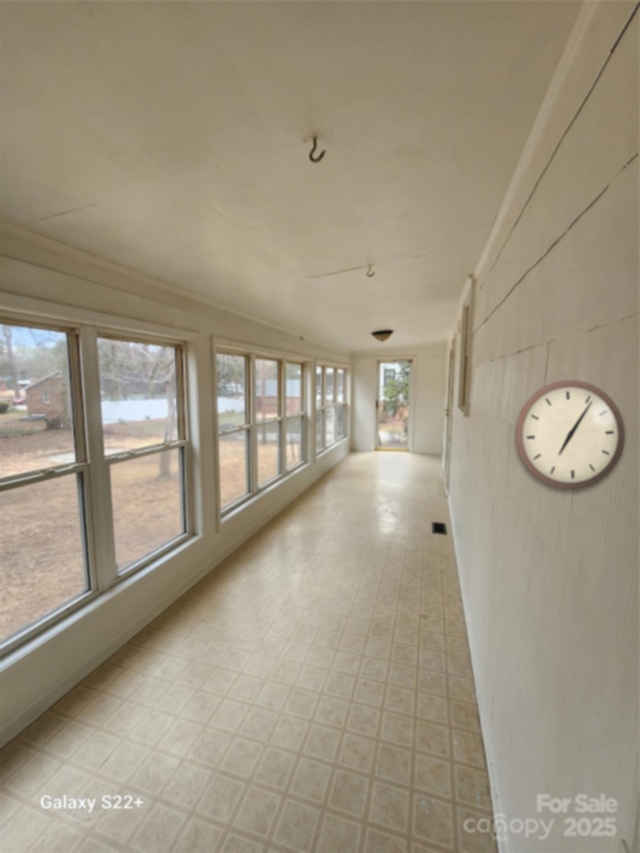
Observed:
{"hour": 7, "minute": 6}
